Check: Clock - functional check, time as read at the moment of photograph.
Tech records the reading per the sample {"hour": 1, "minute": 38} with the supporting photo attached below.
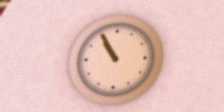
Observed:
{"hour": 10, "minute": 55}
